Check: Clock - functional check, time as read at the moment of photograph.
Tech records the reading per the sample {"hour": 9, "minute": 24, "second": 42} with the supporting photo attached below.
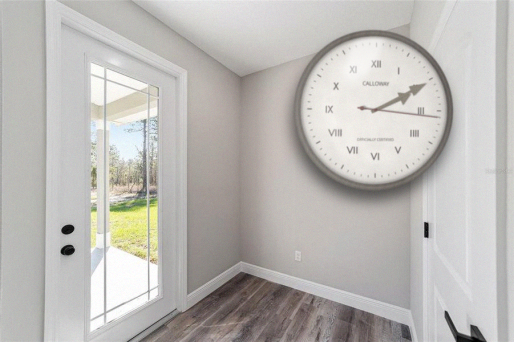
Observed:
{"hour": 2, "minute": 10, "second": 16}
